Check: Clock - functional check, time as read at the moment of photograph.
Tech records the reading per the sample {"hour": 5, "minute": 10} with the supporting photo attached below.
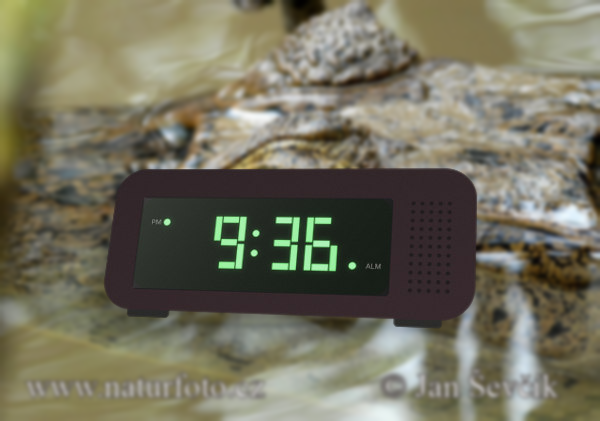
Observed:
{"hour": 9, "minute": 36}
